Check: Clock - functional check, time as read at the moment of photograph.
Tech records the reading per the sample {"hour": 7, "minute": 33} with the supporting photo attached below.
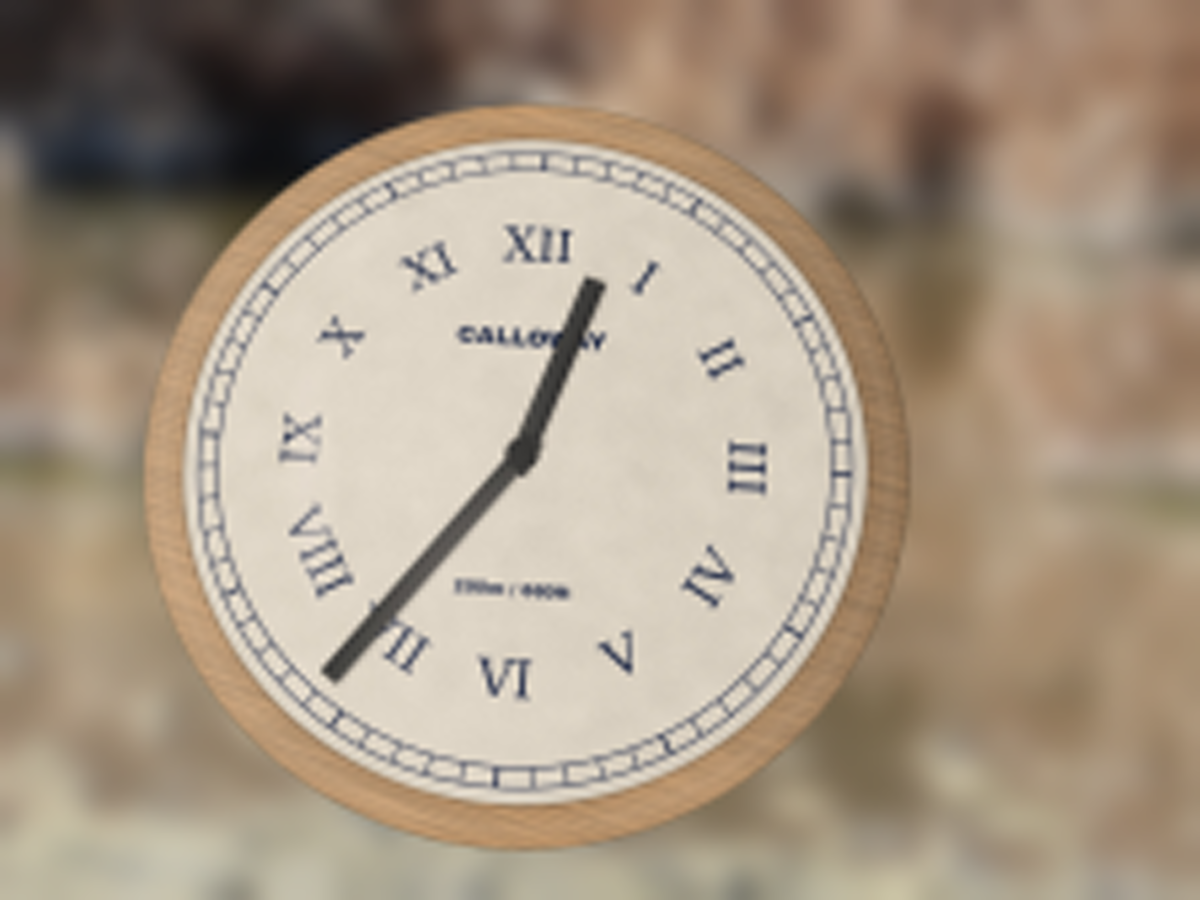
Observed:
{"hour": 12, "minute": 36}
